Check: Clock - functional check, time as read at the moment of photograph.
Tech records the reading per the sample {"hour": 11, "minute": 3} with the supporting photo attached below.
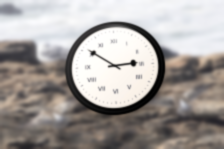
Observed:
{"hour": 2, "minute": 51}
